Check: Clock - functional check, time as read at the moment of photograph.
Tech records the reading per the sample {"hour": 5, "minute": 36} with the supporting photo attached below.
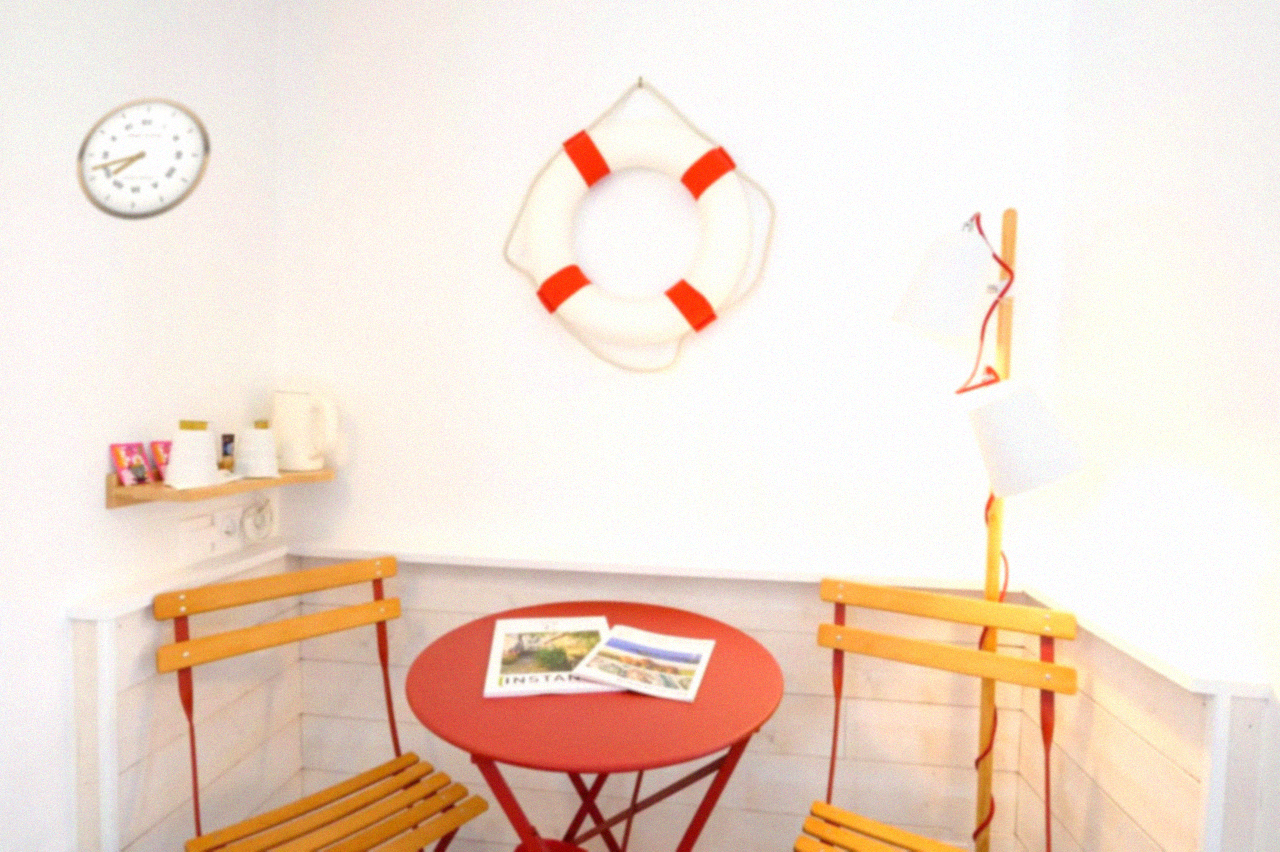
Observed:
{"hour": 7, "minute": 42}
